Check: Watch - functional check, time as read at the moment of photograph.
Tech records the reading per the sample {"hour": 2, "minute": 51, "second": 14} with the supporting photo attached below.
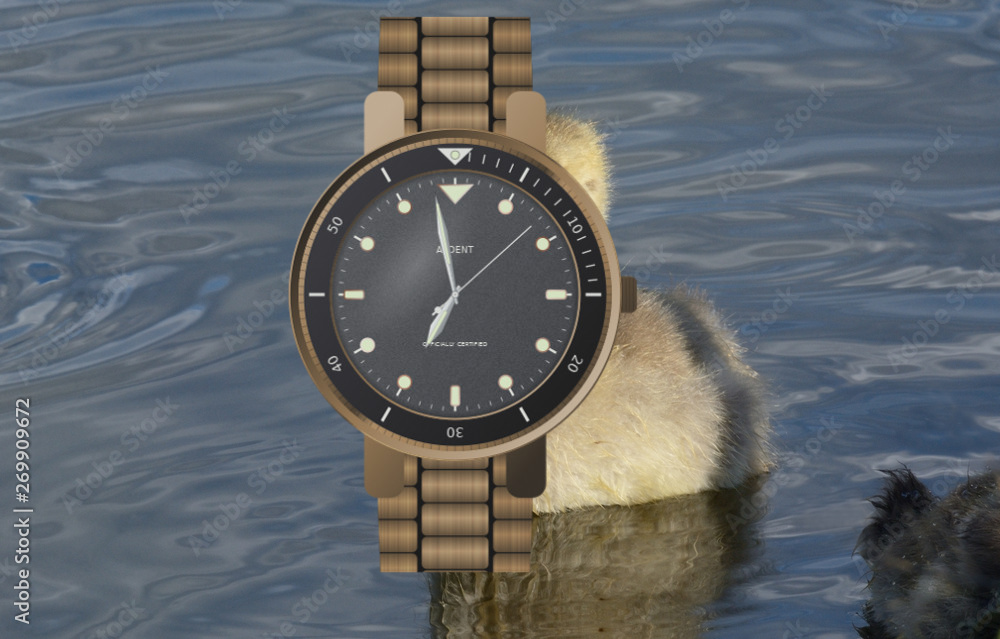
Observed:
{"hour": 6, "minute": 58, "second": 8}
